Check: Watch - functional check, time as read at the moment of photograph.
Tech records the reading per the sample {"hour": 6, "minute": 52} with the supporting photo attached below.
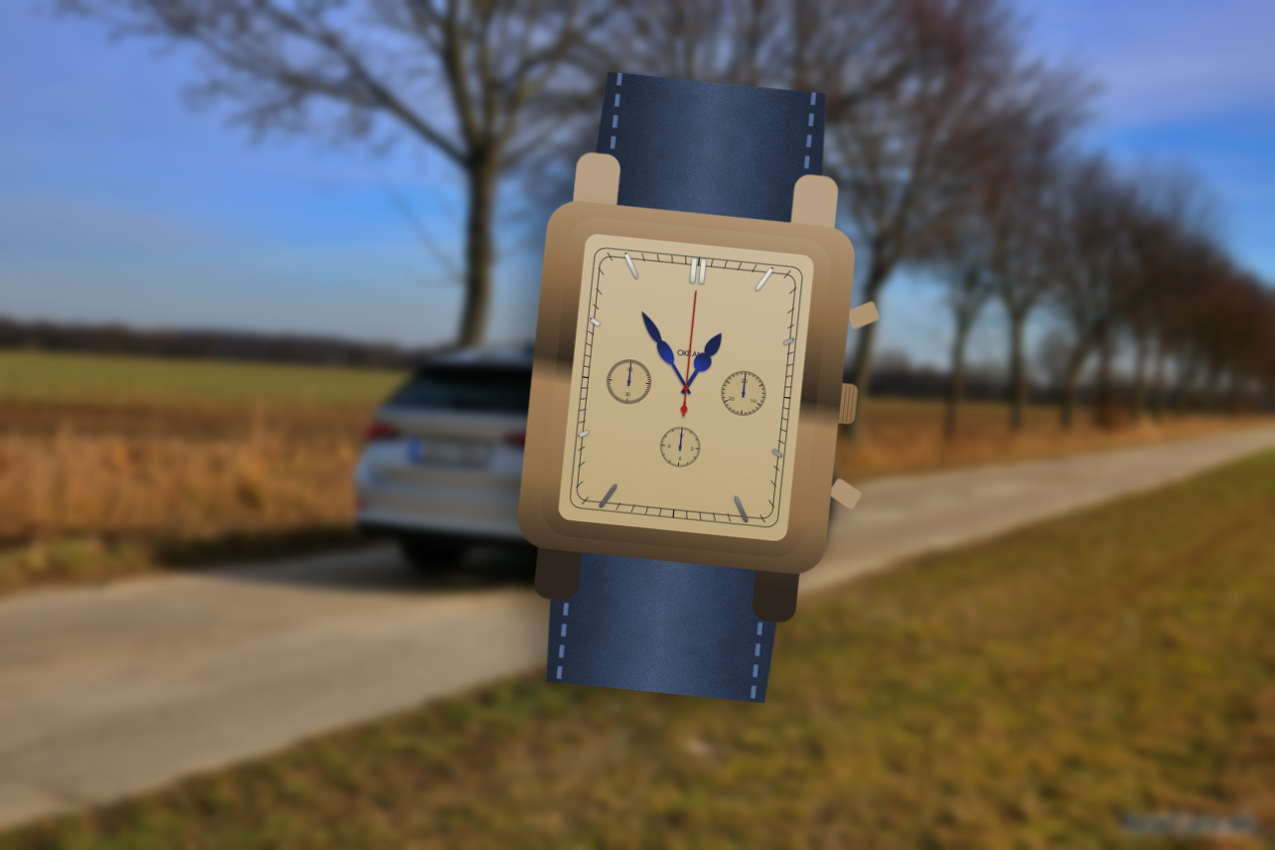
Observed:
{"hour": 12, "minute": 54}
